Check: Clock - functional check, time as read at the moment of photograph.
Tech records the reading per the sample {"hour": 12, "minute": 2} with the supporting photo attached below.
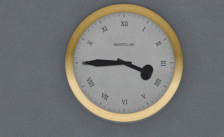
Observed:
{"hour": 3, "minute": 45}
